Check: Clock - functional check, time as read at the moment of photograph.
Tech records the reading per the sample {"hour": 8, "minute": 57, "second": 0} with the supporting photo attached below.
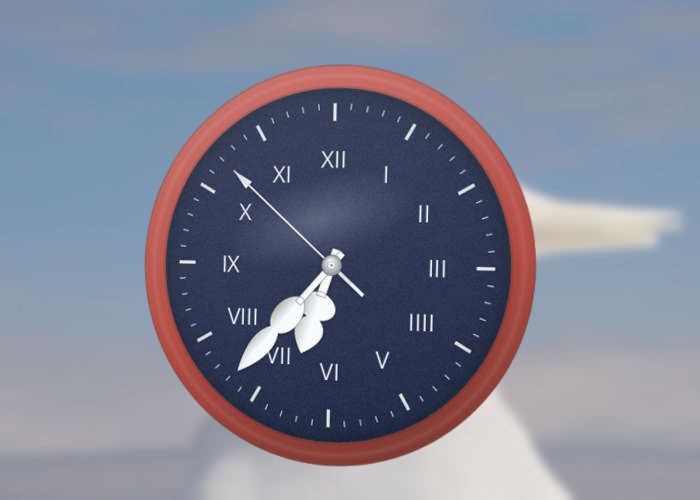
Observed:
{"hour": 6, "minute": 36, "second": 52}
